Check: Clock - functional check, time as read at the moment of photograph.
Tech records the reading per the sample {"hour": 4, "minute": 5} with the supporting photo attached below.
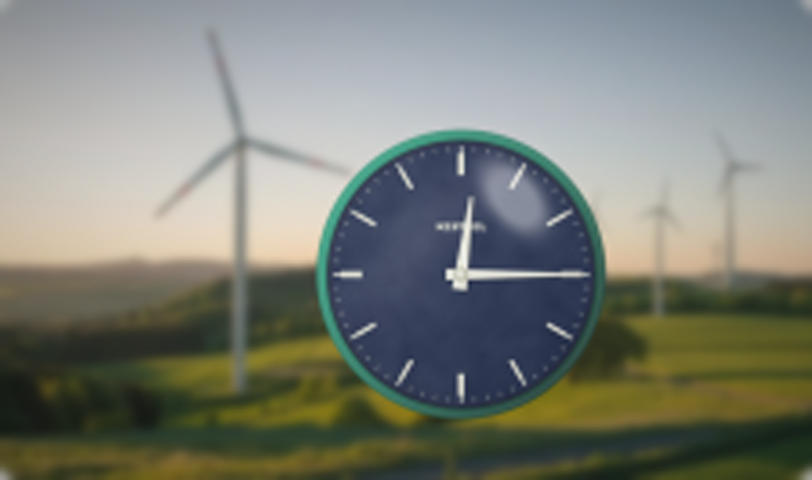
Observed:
{"hour": 12, "minute": 15}
